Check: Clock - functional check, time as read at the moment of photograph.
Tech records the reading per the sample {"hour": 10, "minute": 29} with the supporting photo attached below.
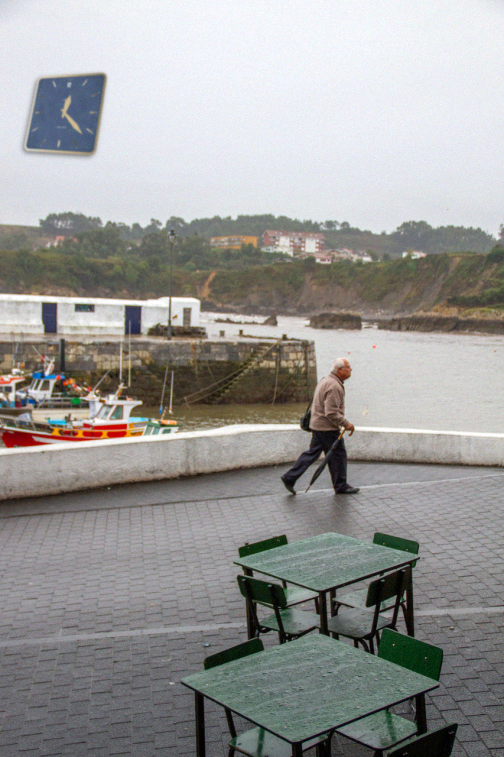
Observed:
{"hour": 12, "minute": 22}
